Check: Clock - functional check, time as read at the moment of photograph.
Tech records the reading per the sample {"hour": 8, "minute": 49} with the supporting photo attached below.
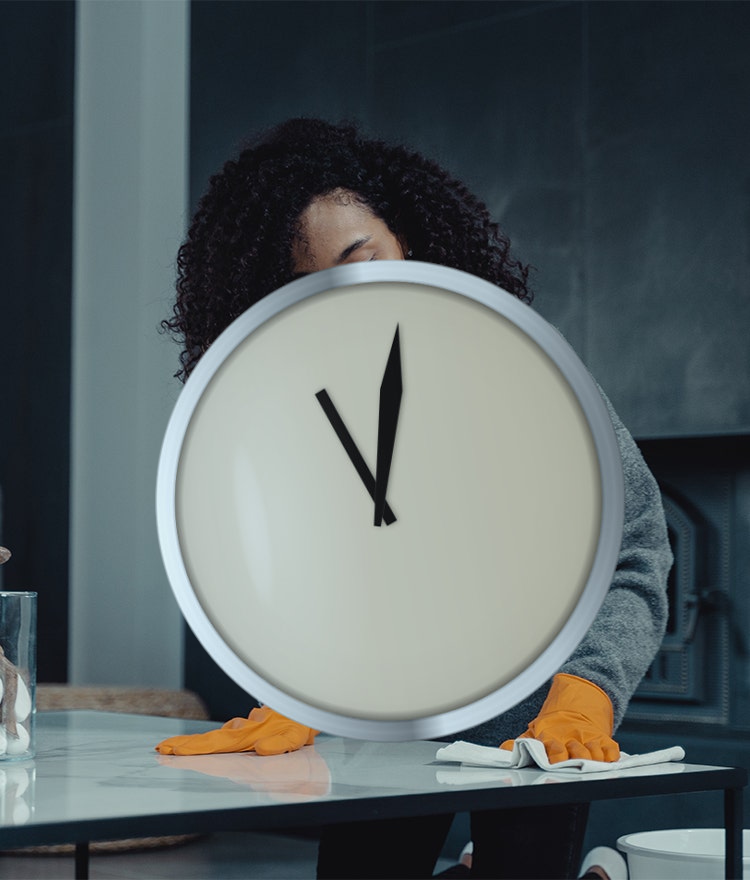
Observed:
{"hour": 11, "minute": 1}
